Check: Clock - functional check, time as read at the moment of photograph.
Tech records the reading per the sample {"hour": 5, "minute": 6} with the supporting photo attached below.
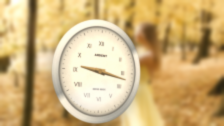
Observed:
{"hour": 9, "minute": 17}
